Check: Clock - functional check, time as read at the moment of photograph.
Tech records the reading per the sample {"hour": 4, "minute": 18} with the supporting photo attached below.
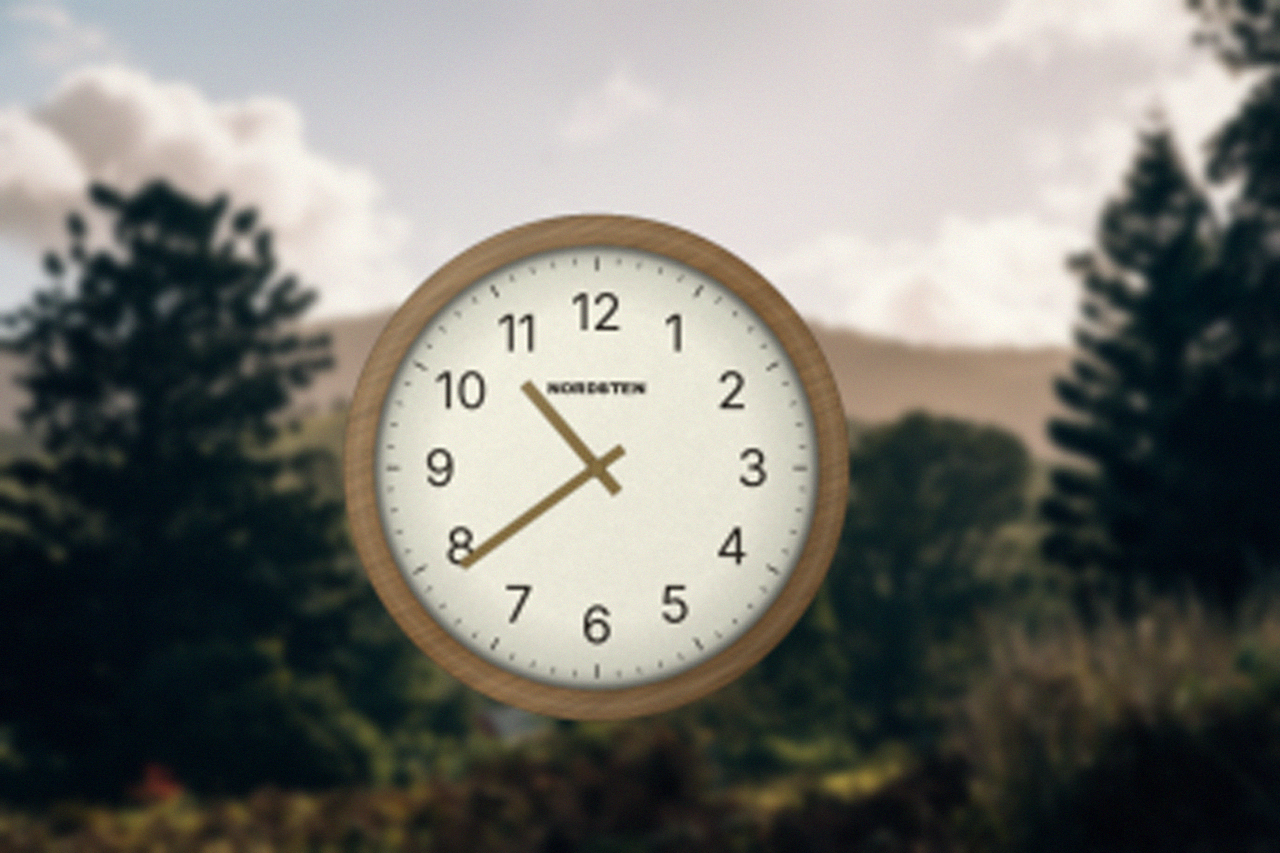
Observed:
{"hour": 10, "minute": 39}
